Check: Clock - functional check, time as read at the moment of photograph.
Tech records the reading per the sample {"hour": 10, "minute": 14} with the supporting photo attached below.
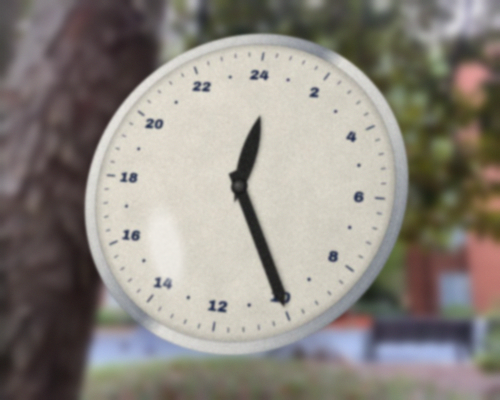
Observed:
{"hour": 0, "minute": 25}
